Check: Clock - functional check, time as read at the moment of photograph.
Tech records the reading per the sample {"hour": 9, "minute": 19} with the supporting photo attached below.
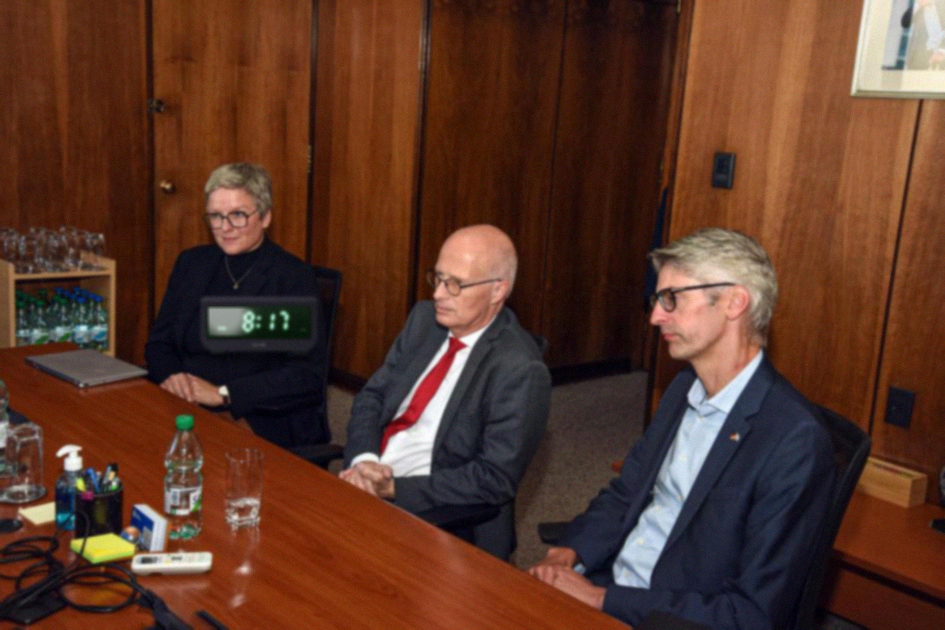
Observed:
{"hour": 8, "minute": 17}
